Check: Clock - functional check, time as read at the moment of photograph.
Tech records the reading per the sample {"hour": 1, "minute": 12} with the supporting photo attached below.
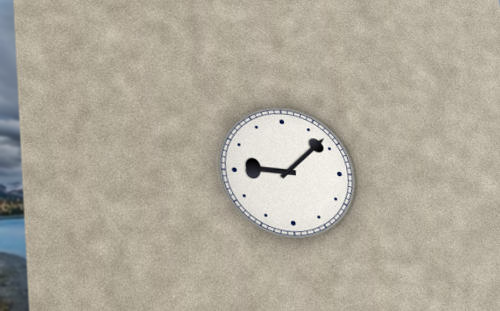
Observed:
{"hour": 9, "minute": 8}
